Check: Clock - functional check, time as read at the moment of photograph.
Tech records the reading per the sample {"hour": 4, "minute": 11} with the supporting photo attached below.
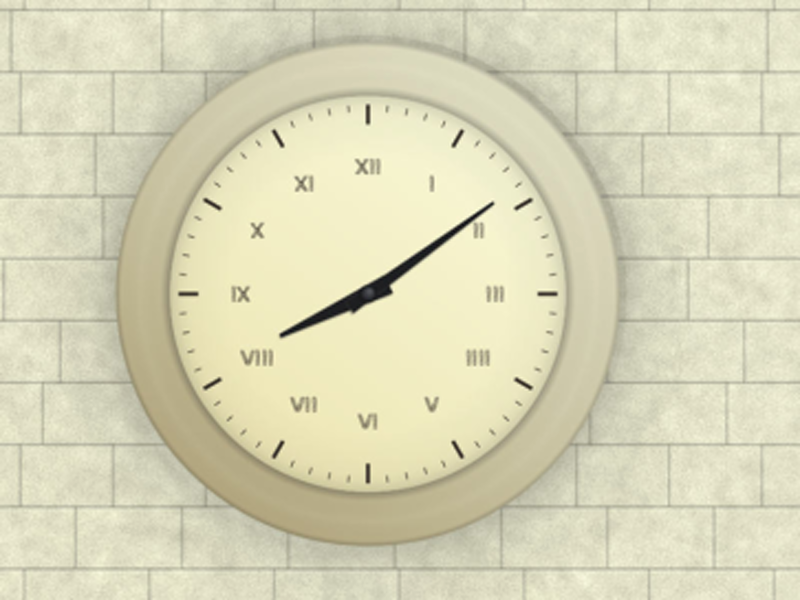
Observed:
{"hour": 8, "minute": 9}
